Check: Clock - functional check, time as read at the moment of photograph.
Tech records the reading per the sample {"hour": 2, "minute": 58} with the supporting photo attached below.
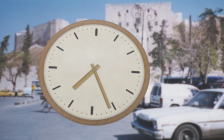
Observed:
{"hour": 7, "minute": 26}
